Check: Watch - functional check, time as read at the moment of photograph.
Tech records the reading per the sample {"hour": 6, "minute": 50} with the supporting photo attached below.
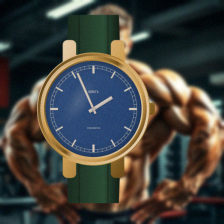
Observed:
{"hour": 1, "minute": 56}
